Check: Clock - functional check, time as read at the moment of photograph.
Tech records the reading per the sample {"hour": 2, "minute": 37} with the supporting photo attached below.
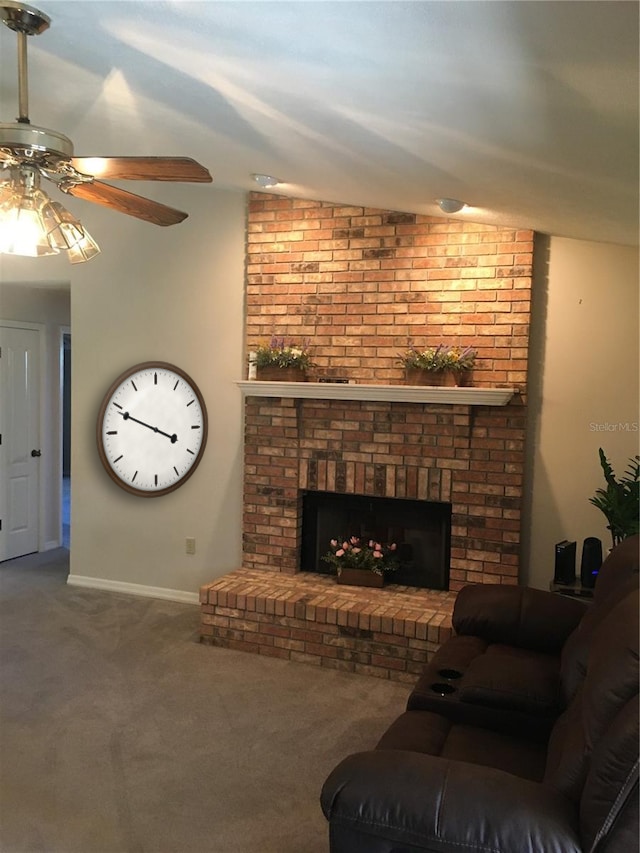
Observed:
{"hour": 3, "minute": 49}
